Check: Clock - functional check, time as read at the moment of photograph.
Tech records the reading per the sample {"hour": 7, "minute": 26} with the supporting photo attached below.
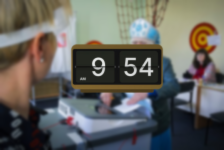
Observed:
{"hour": 9, "minute": 54}
